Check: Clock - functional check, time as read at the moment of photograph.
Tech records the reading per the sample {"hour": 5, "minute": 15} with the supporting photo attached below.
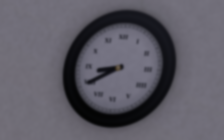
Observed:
{"hour": 8, "minute": 40}
